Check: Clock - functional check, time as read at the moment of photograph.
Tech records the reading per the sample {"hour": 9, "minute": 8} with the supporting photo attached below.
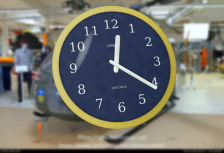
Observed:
{"hour": 12, "minute": 21}
